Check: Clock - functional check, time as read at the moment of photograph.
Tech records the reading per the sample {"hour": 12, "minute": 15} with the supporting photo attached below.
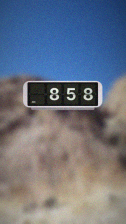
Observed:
{"hour": 8, "minute": 58}
